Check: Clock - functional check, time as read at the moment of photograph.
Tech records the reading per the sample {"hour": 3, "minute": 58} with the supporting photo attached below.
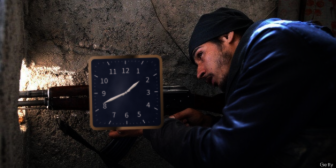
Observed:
{"hour": 1, "minute": 41}
